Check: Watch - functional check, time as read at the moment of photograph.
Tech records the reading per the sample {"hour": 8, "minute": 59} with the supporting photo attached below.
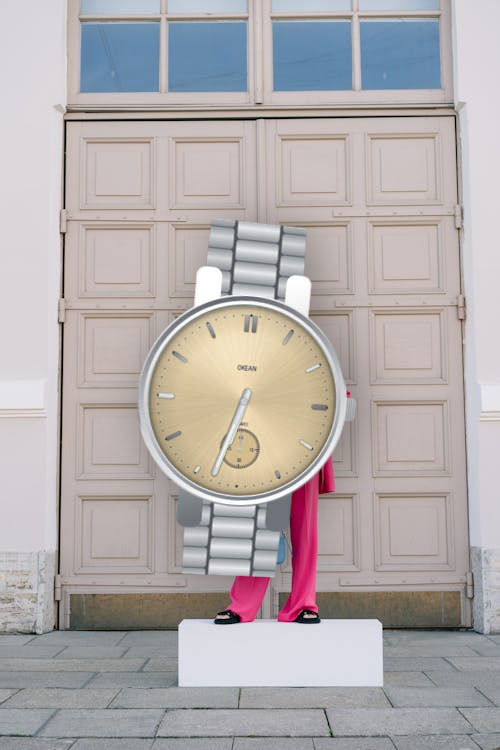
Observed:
{"hour": 6, "minute": 33}
